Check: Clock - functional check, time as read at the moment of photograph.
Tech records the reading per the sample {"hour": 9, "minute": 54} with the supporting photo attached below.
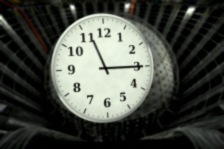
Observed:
{"hour": 11, "minute": 15}
